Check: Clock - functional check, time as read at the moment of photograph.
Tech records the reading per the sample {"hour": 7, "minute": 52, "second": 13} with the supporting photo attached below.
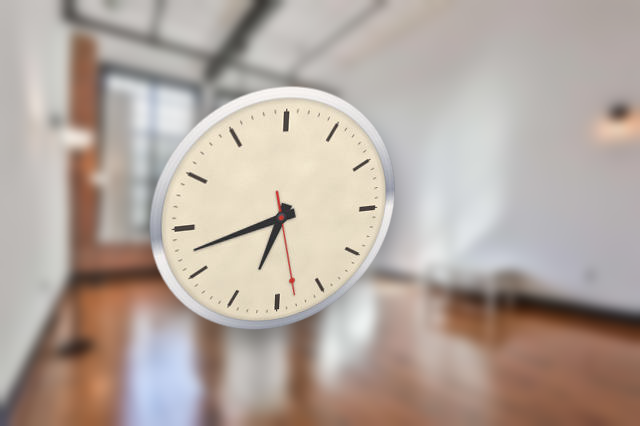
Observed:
{"hour": 6, "minute": 42, "second": 28}
